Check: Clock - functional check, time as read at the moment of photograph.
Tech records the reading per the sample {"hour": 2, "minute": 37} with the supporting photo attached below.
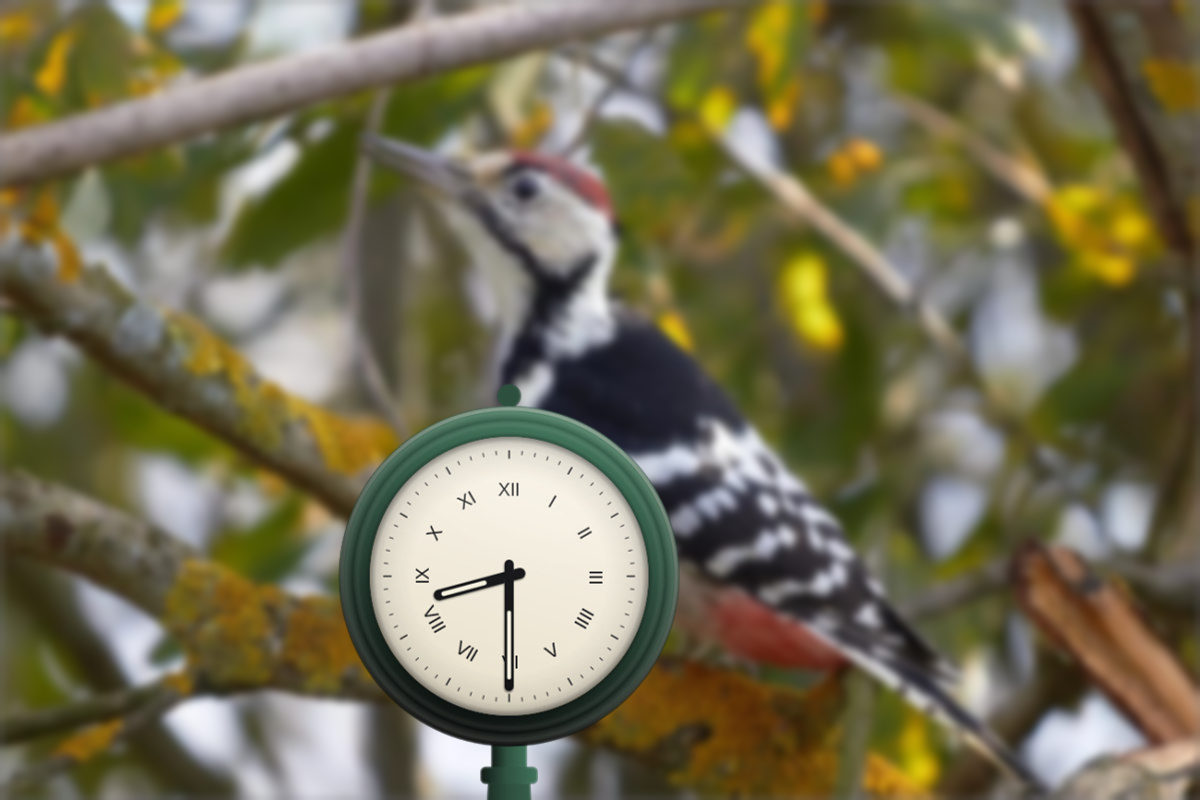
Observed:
{"hour": 8, "minute": 30}
